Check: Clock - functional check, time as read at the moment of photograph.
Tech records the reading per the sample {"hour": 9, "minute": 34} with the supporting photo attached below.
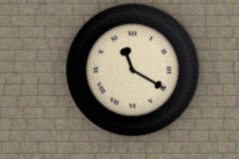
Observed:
{"hour": 11, "minute": 20}
